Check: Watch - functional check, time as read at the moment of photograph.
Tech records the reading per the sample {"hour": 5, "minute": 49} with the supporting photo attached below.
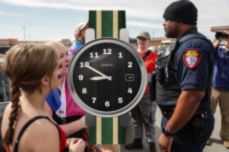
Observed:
{"hour": 8, "minute": 50}
